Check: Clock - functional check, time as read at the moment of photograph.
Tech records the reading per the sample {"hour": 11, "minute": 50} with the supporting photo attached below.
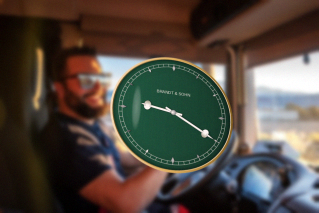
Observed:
{"hour": 9, "minute": 20}
